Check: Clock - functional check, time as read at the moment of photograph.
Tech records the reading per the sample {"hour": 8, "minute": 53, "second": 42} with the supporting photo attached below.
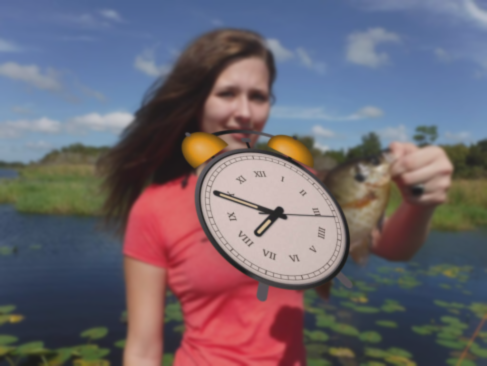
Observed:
{"hour": 7, "minute": 49, "second": 16}
